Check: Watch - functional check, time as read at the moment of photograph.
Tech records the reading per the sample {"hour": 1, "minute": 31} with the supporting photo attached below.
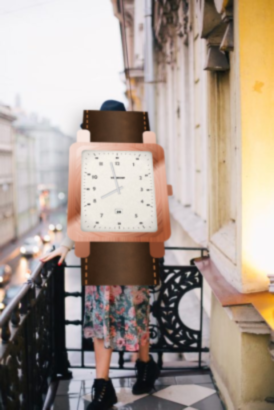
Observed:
{"hour": 7, "minute": 58}
